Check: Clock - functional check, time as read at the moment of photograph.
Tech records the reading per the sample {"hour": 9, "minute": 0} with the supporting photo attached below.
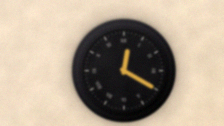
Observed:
{"hour": 12, "minute": 20}
